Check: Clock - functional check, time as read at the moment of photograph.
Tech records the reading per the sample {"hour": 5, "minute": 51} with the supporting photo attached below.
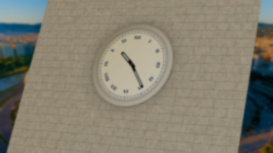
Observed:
{"hour": 10, "minute": 24}
